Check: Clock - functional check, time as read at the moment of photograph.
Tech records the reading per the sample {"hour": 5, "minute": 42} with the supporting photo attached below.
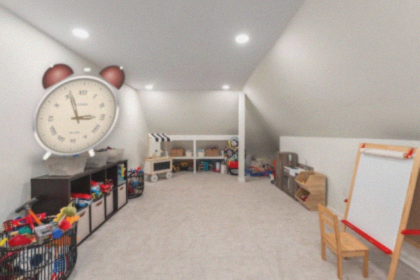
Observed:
{"hour": 2, "minute": 56}
